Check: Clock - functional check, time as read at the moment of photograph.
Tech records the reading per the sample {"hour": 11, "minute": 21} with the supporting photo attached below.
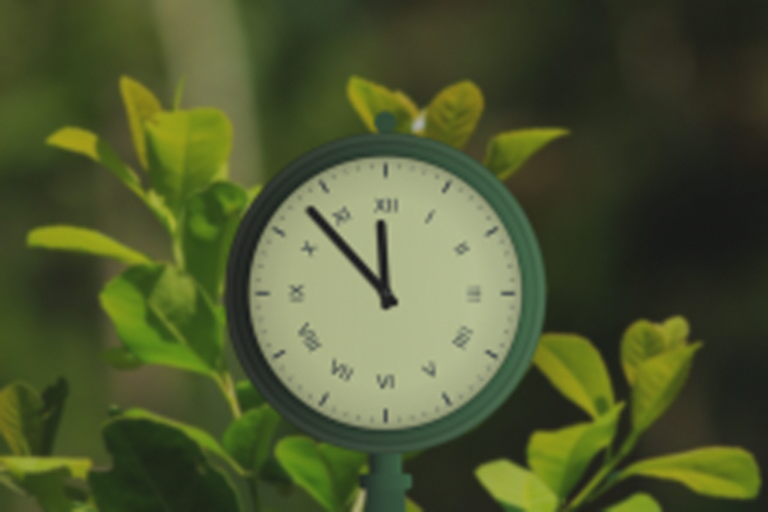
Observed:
{"hour": 11, "minute": 53}
